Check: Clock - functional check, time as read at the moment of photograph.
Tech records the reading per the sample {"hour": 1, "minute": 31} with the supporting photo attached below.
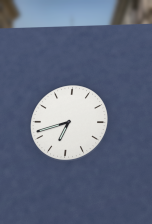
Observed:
{"hour": 6, "minute": 42}
